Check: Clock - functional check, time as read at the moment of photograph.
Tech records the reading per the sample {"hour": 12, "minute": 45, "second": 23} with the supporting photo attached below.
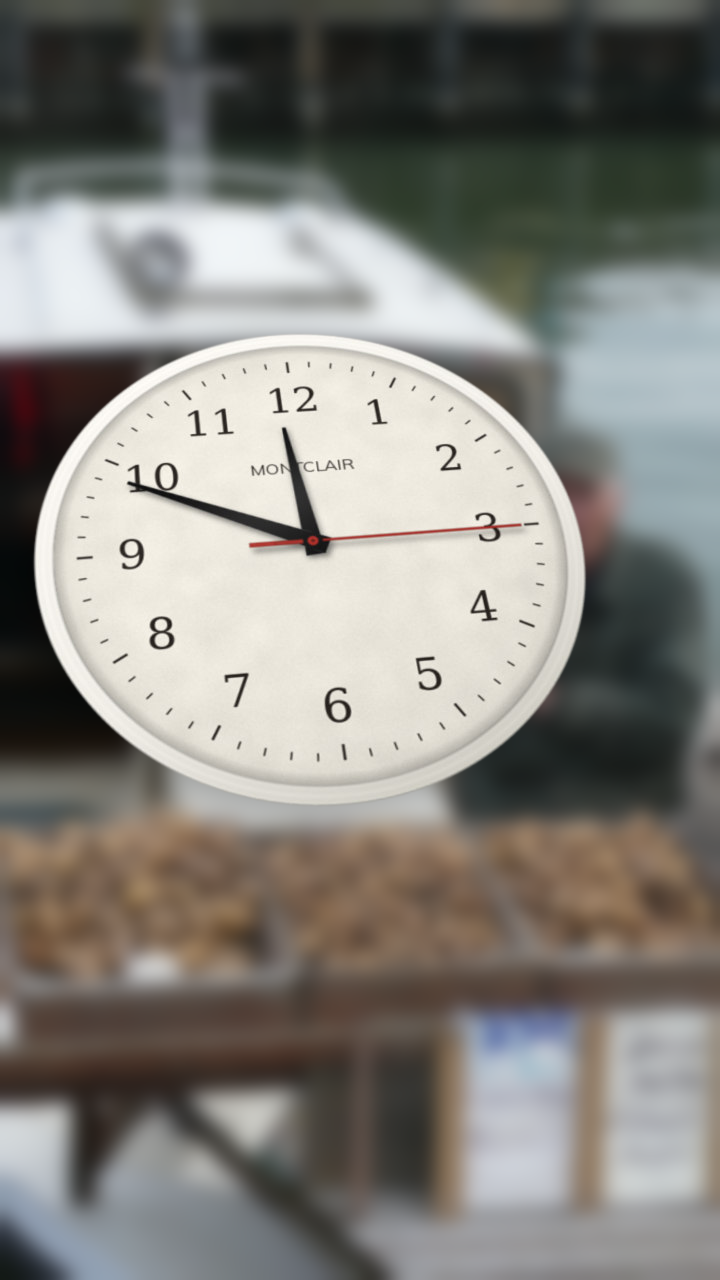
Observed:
{"hour": 11, "minute": 49, "second": 15}
